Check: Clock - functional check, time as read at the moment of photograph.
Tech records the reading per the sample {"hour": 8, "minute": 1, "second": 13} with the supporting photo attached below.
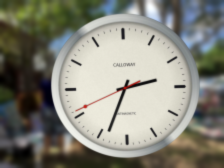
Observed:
{"hour": 2, "minute": 33, "second": 41}
